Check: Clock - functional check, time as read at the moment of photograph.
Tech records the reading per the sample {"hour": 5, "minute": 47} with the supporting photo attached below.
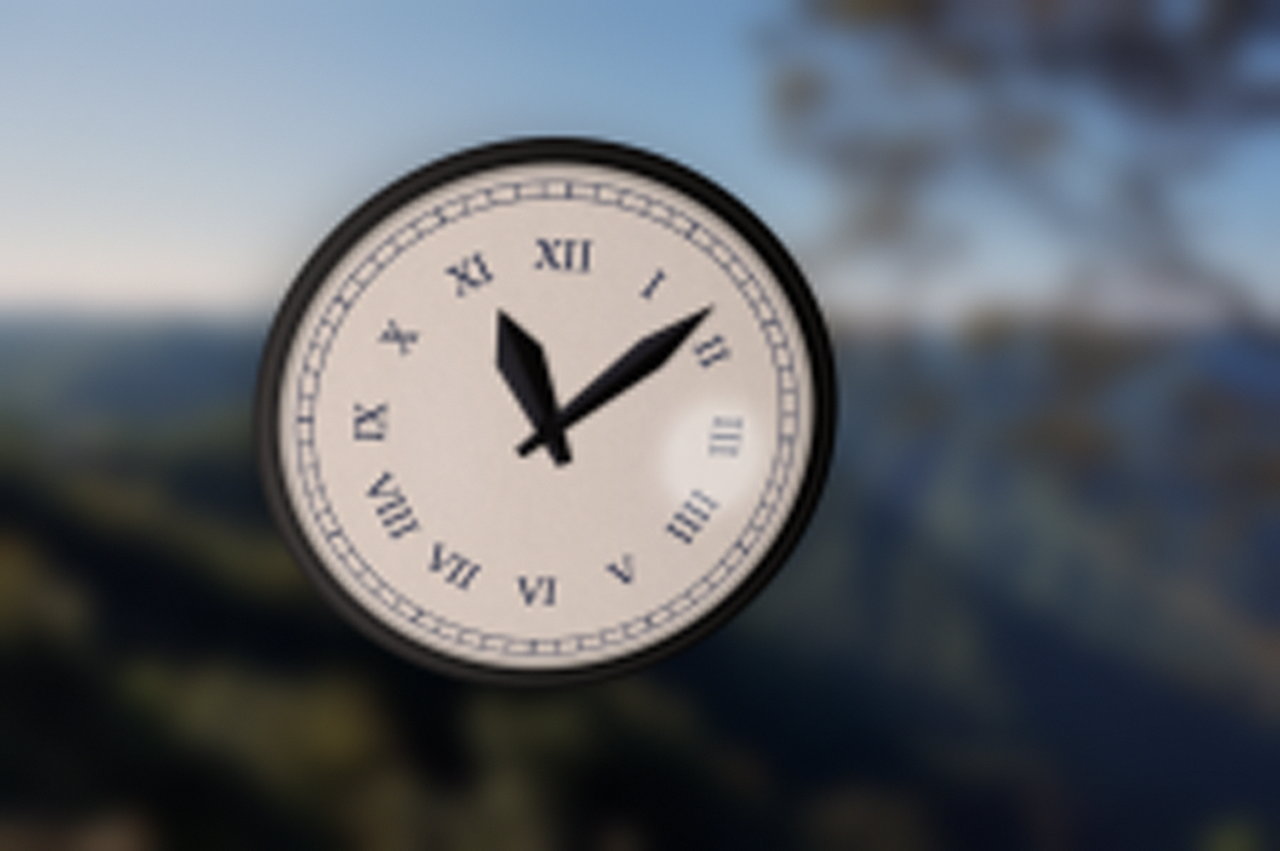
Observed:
{"hour": 11, "minute": 8}
